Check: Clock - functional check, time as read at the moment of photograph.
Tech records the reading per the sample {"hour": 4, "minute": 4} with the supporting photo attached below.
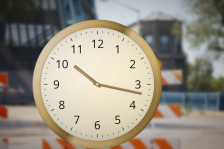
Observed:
{"hour": 10, "minute": 17}
